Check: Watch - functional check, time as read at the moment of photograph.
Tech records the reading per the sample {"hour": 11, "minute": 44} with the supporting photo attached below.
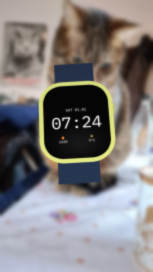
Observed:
{"hour": 7, "minute": 24}
